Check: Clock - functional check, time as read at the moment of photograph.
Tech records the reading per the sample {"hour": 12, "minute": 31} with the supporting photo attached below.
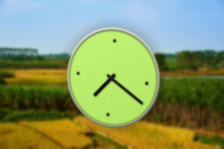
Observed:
{"hour": 7, "minute": 20}
